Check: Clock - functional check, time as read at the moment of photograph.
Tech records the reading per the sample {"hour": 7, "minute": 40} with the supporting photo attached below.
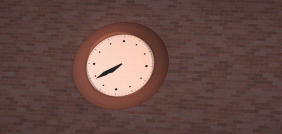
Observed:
{"hour": 7, "minute": 39}
